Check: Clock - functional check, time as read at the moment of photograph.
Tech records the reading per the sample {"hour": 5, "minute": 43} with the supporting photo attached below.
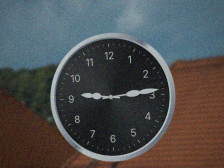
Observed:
{"hour": 9, "minute": 14}
